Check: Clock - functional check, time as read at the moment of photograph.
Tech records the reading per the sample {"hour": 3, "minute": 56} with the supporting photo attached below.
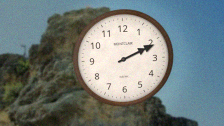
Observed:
{"hour": 2, "minute": 11}
